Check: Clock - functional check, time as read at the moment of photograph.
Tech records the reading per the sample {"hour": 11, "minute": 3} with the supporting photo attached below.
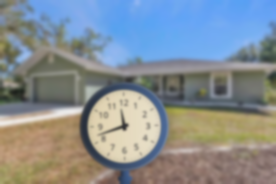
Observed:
{"hour": 11, "minute": 42}
